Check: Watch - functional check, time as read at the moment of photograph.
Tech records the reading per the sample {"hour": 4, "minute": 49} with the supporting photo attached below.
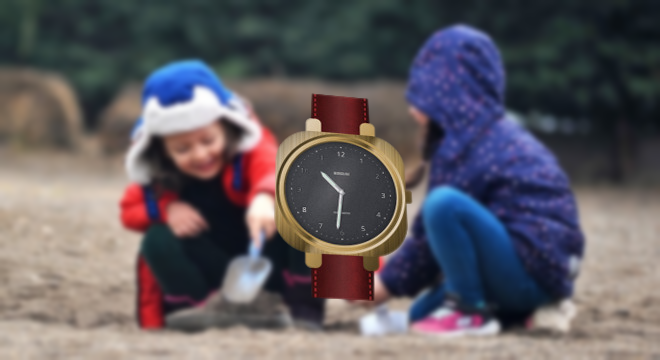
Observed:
{"hour": 10, "minute": 31}
